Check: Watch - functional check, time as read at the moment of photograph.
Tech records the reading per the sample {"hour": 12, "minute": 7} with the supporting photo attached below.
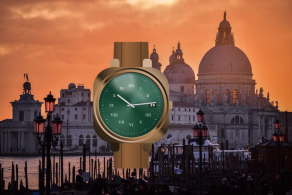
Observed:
{"hour": 10, "minute": 14}
